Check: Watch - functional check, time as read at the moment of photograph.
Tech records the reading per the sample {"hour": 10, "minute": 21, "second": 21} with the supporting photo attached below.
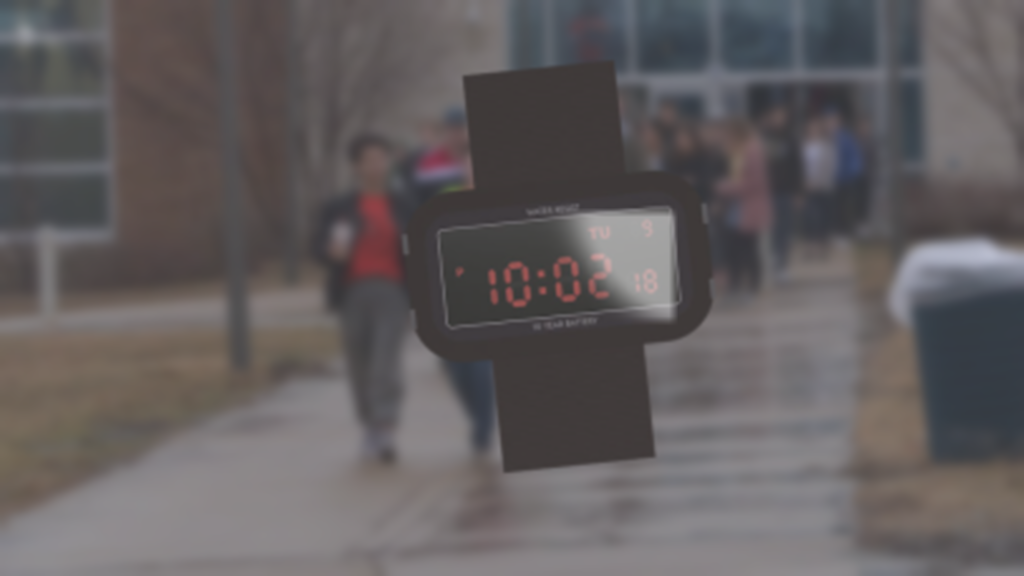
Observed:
{"hour": 10, "minute": 2, "second": 18}
